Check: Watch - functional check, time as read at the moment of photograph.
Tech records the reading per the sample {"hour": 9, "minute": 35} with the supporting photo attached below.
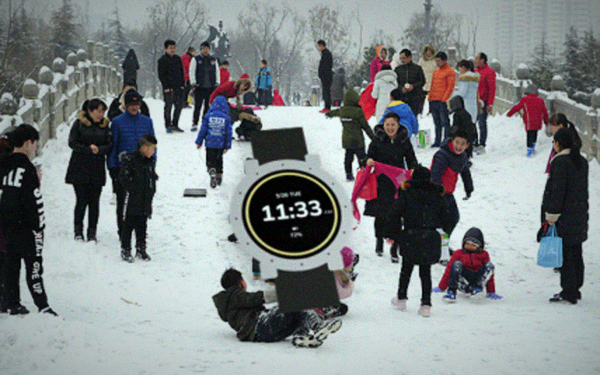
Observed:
{"hour": 11, "minute": 33}
